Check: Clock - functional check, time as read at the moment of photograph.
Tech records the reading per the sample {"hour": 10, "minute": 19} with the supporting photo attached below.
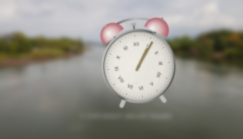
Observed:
{"hour": 1, "minute": 6}
